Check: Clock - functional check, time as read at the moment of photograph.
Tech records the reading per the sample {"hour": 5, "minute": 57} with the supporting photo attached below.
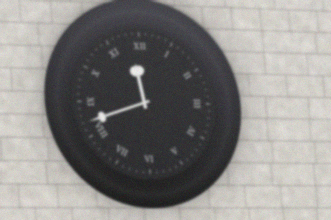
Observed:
{"hour": 11, "minute": 42}
